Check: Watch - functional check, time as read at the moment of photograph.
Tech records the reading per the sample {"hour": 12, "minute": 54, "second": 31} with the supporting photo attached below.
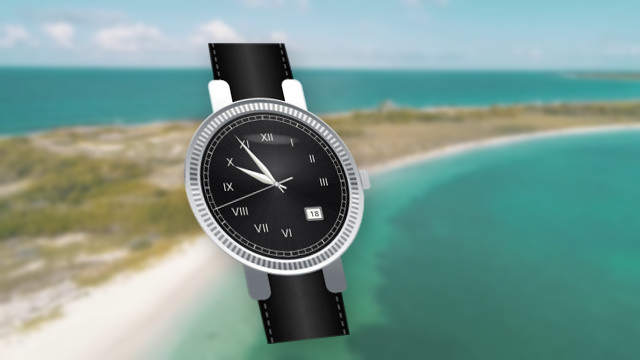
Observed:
{"hour": 9, "minute": 54, "second": 42}
